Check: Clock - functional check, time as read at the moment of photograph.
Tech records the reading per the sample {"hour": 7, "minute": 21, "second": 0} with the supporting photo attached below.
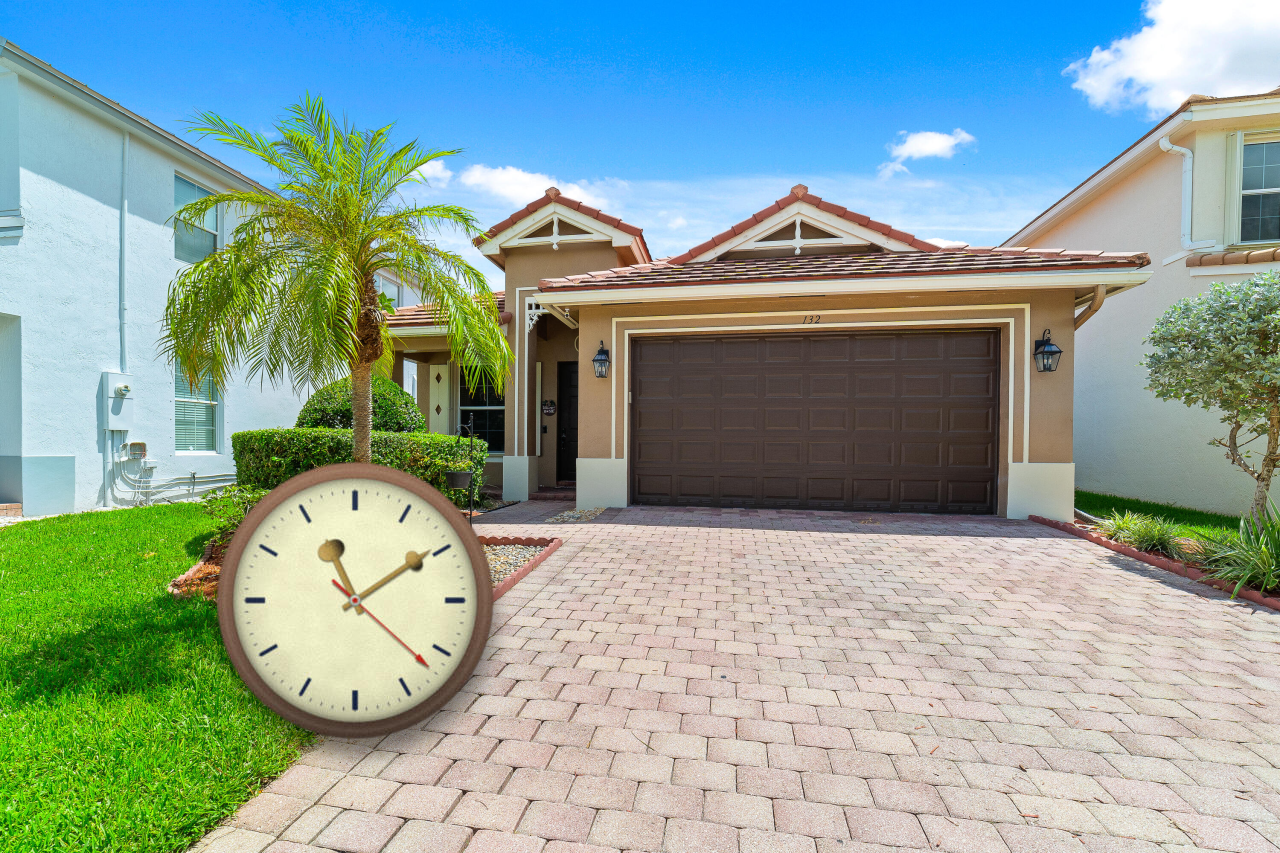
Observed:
{"hour": 11, "minute": 9, "second": 22}
